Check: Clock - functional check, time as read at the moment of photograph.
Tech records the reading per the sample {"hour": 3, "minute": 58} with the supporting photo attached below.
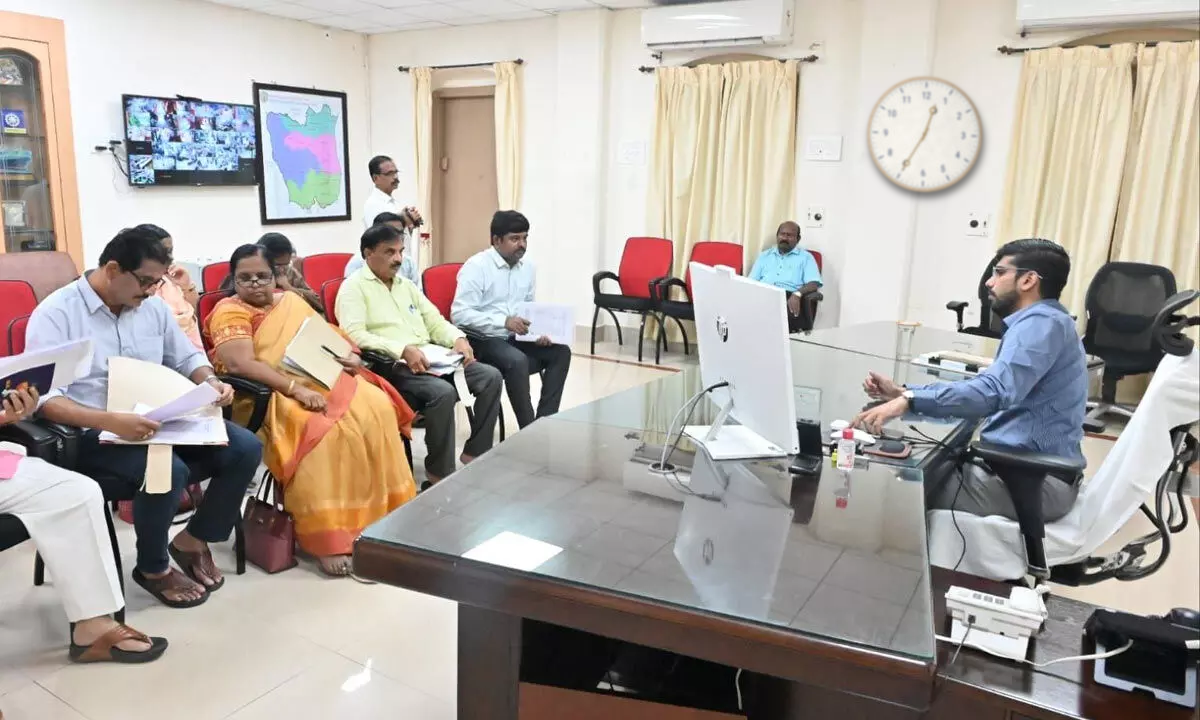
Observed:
{"hour": 12, "minute": 35}
